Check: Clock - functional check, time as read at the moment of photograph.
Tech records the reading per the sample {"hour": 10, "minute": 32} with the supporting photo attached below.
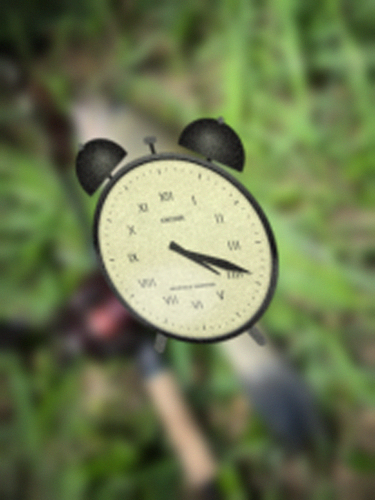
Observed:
{"hour": 4, "minute": 19}
